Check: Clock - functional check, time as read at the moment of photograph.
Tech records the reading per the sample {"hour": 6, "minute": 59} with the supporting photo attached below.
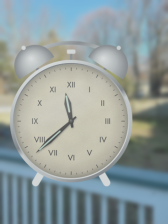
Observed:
{"hour": 11, "minute": 38}
